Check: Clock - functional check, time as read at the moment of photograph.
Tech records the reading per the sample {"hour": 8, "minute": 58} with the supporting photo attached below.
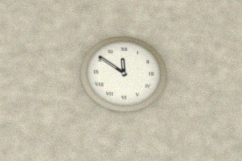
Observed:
{"hour": 11, "minute": 51}
